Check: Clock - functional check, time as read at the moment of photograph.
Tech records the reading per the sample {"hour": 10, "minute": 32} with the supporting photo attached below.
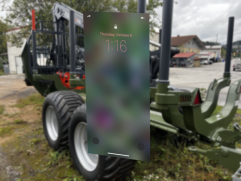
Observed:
{"hour": 1, "minute": 16}
